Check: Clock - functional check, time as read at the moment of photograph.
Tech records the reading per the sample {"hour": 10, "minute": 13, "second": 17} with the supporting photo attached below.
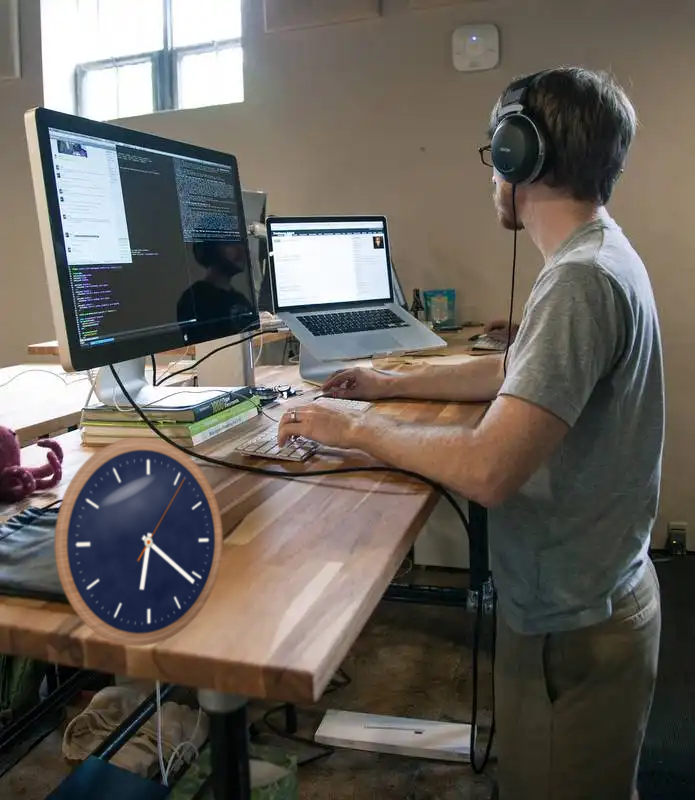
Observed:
{"hour": 6, "minute": 21, "second": 6}
